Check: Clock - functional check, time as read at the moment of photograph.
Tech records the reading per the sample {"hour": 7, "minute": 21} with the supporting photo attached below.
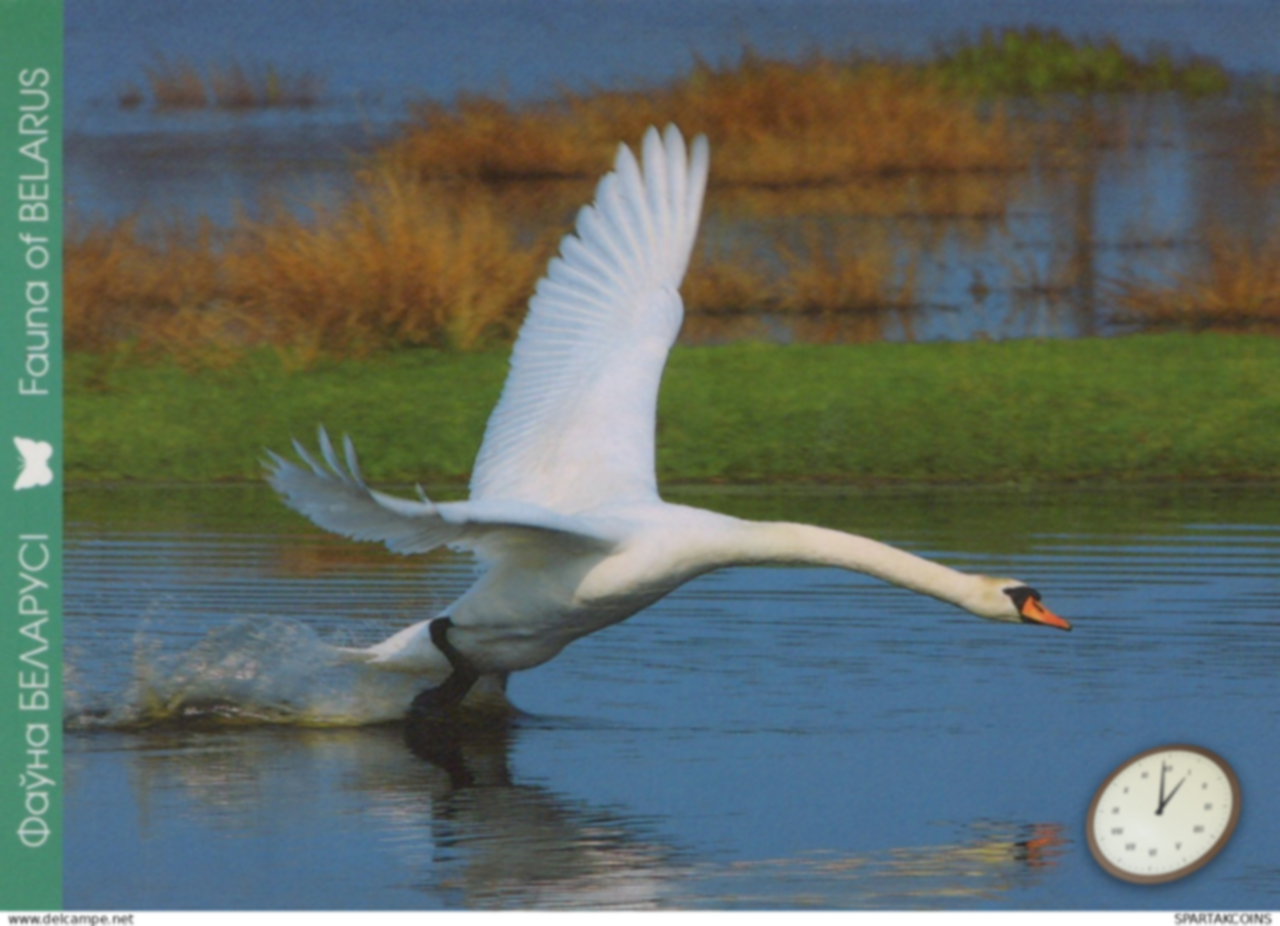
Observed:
{"hour": 12, "minute": 59}
